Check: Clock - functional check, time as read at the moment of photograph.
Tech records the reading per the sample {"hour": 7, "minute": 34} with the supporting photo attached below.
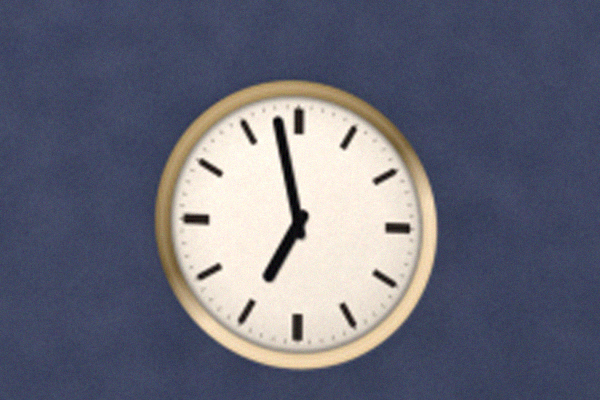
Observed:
{"hour": 6, "minute": 58}
